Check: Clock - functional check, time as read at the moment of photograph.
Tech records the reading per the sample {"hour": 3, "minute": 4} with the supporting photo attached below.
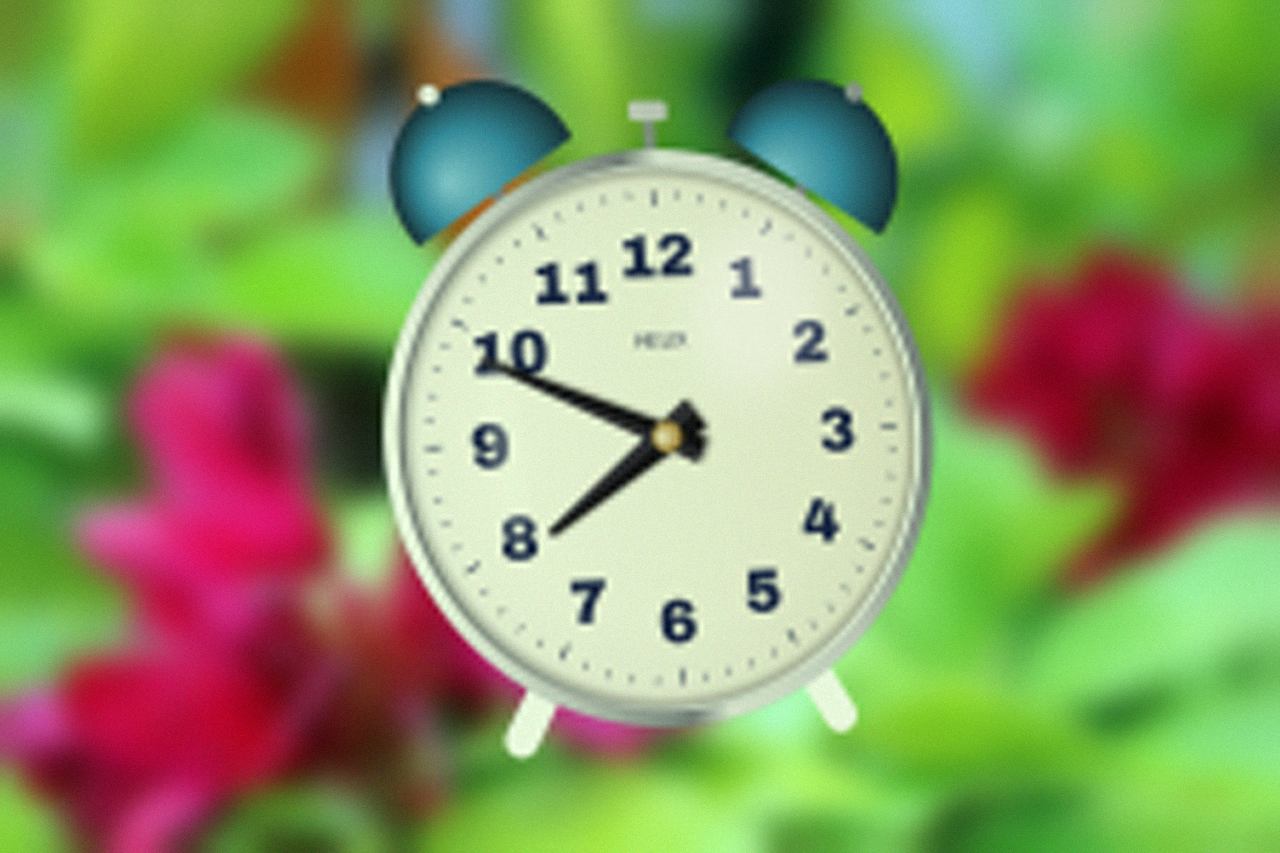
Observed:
{"hour": 7, "minute": 49}
